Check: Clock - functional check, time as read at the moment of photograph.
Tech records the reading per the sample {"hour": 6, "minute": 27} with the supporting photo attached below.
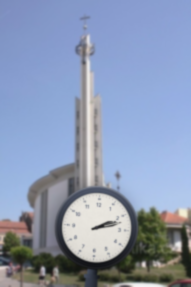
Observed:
{"hour": 2, "minute": 12}
